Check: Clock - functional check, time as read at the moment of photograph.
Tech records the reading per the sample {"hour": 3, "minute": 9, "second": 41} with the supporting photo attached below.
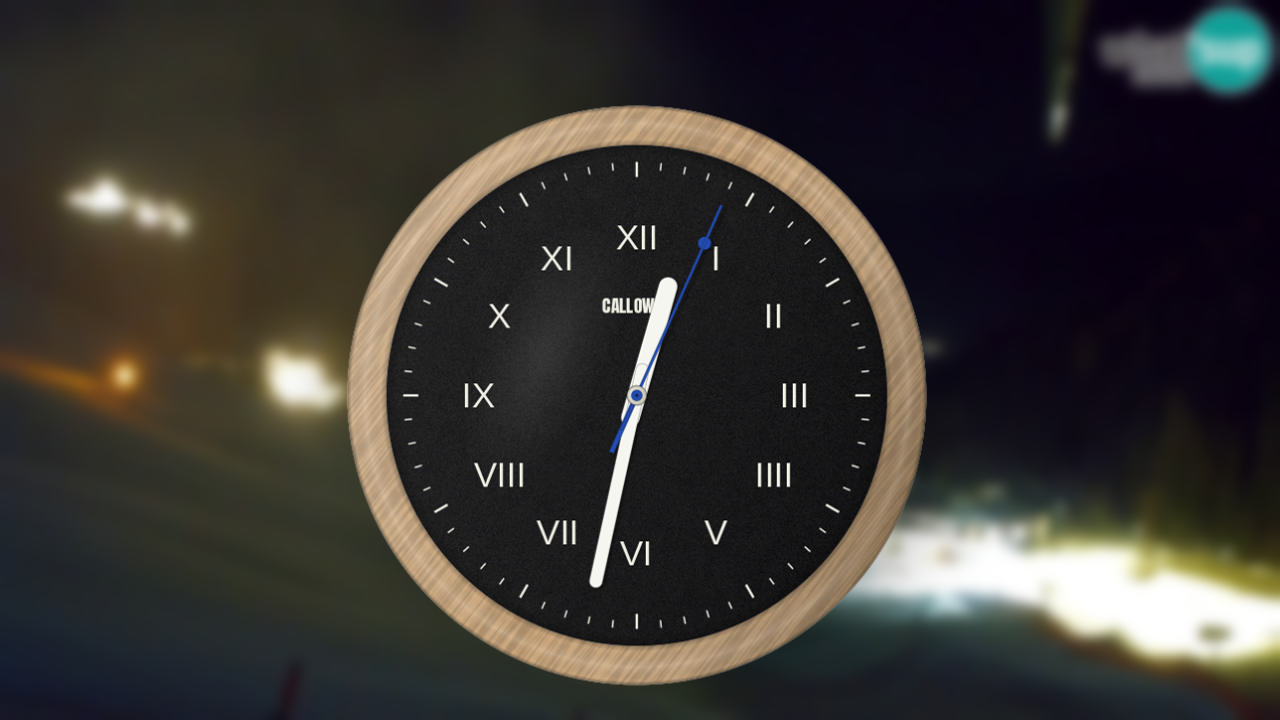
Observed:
{"hour": 12, "minute": 32, "second": 4}
